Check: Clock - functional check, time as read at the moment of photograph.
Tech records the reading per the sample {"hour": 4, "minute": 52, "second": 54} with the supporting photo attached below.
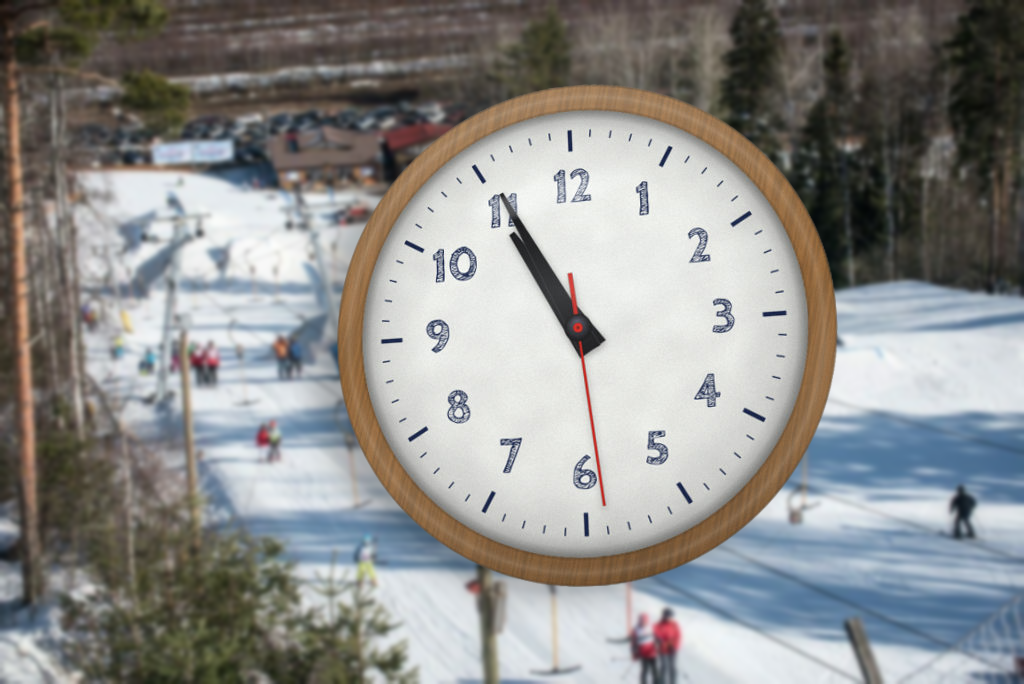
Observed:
{"hour": 10, "minute": 55, "second": 29}
